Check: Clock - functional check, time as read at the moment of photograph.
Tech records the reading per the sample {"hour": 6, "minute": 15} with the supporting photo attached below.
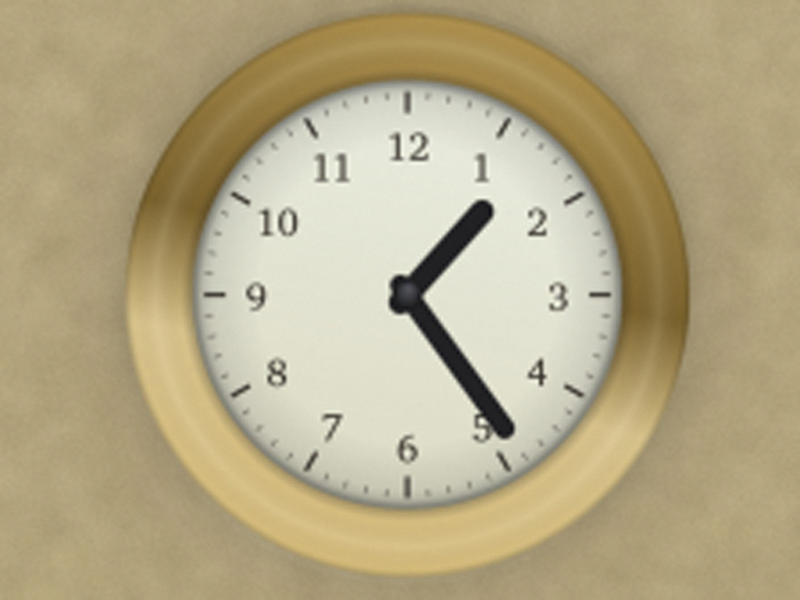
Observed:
{"hour": 1, "minute": 24}
